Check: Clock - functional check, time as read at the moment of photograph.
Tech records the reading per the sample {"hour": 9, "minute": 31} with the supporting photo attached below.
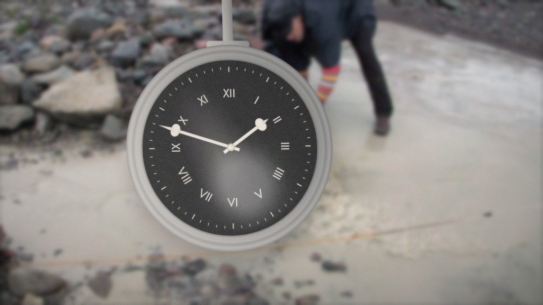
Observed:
{"hour": 1, "minute": 48}
